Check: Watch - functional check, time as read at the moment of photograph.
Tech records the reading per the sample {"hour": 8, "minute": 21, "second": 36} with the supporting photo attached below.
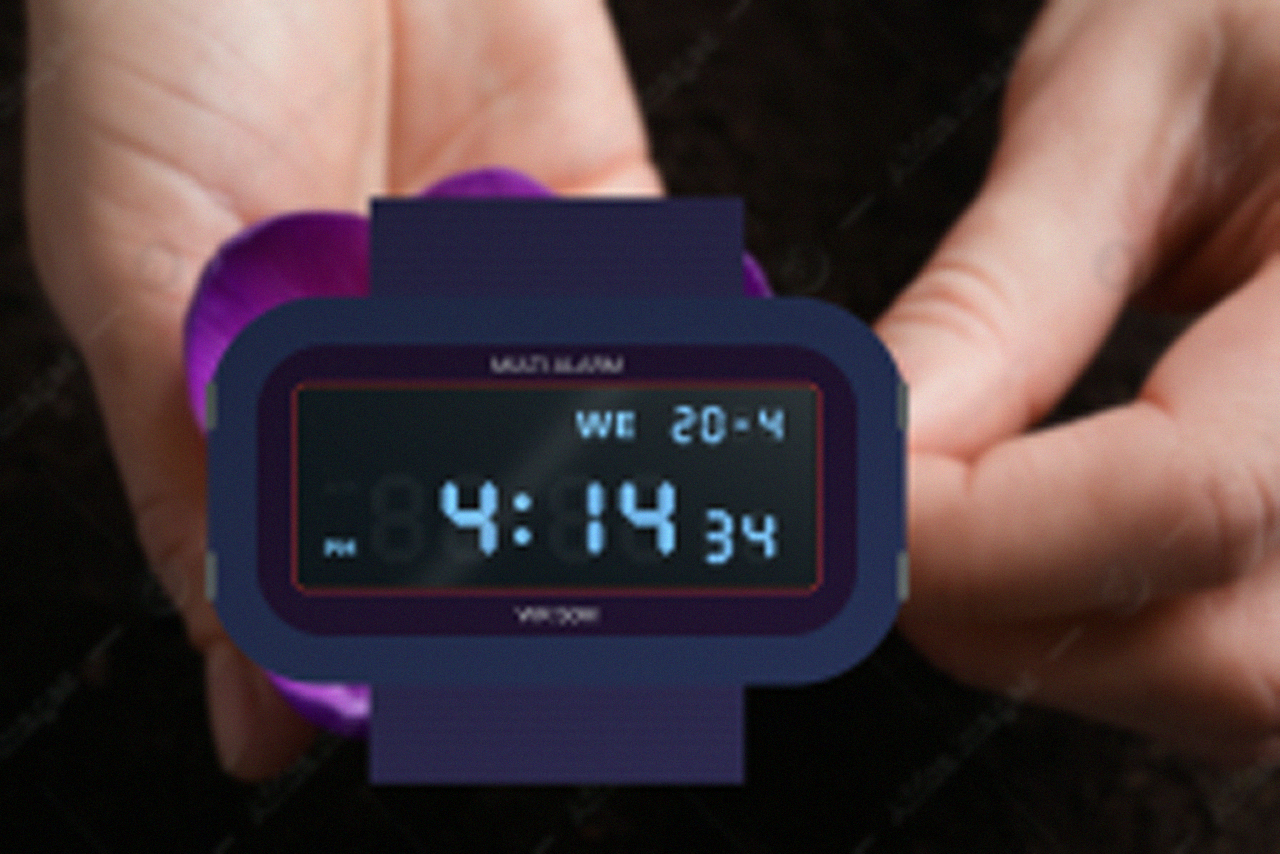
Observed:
{"hour": 4, "minute": 14, "second": 34}
